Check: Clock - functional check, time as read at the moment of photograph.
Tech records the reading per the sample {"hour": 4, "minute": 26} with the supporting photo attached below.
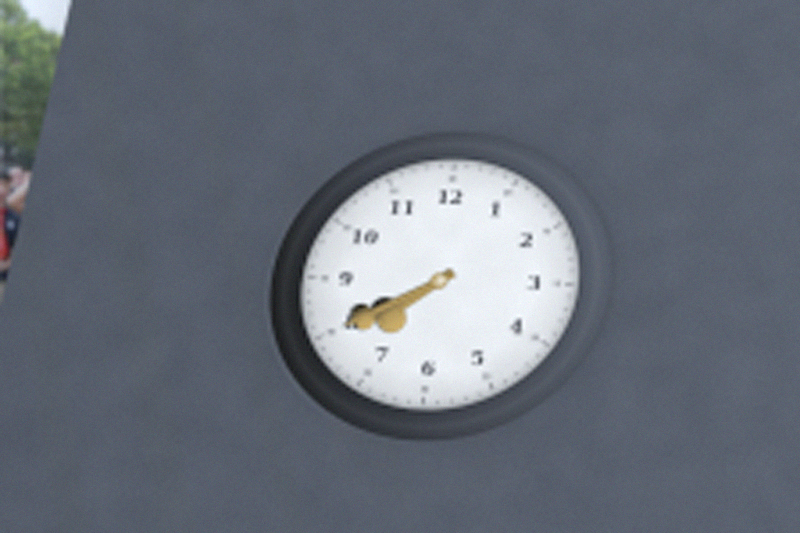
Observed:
{"hour": 7, "minute": 40}
